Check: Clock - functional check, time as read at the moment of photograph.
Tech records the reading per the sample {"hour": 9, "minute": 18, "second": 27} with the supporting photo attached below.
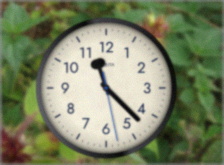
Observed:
{"hour": 11, "minute": 22, "second": 28}
